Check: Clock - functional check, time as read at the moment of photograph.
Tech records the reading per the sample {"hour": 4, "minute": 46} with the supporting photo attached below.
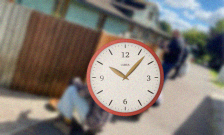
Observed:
{"hour": 10, "minute": 7}
